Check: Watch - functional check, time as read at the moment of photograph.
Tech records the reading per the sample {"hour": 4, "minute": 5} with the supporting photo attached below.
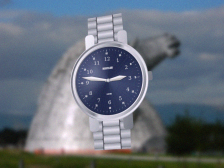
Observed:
{"hour": 2, "minute": 47}
